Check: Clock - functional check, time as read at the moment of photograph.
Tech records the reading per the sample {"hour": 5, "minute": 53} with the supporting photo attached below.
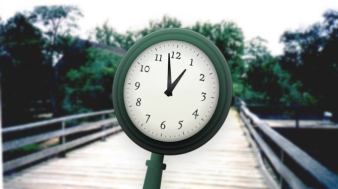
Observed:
{"hour": 12, "minute": 58}
